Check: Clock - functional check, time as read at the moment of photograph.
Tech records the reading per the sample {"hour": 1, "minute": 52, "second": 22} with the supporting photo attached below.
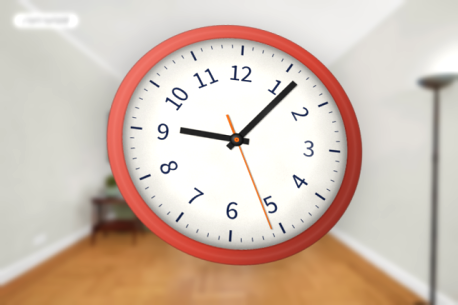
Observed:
{"hour": 9, "minute": 6, "second": 26}
